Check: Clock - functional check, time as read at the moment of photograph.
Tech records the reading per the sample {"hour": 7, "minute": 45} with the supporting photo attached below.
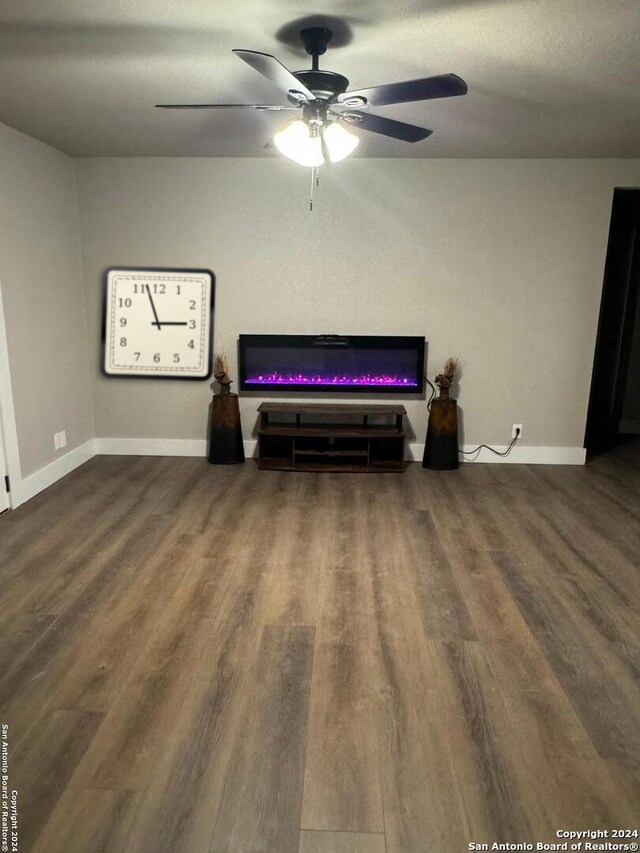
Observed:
{"hour": 2, "minute": 57}
